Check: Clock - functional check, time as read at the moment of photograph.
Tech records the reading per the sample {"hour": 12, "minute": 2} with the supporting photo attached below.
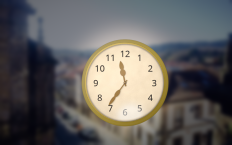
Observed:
{"hour": 11, "minute": 36}
